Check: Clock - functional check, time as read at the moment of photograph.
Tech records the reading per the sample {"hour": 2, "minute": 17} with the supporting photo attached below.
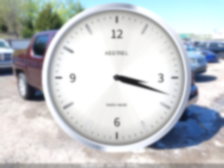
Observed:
{"hour": 3, "minute": 18}
